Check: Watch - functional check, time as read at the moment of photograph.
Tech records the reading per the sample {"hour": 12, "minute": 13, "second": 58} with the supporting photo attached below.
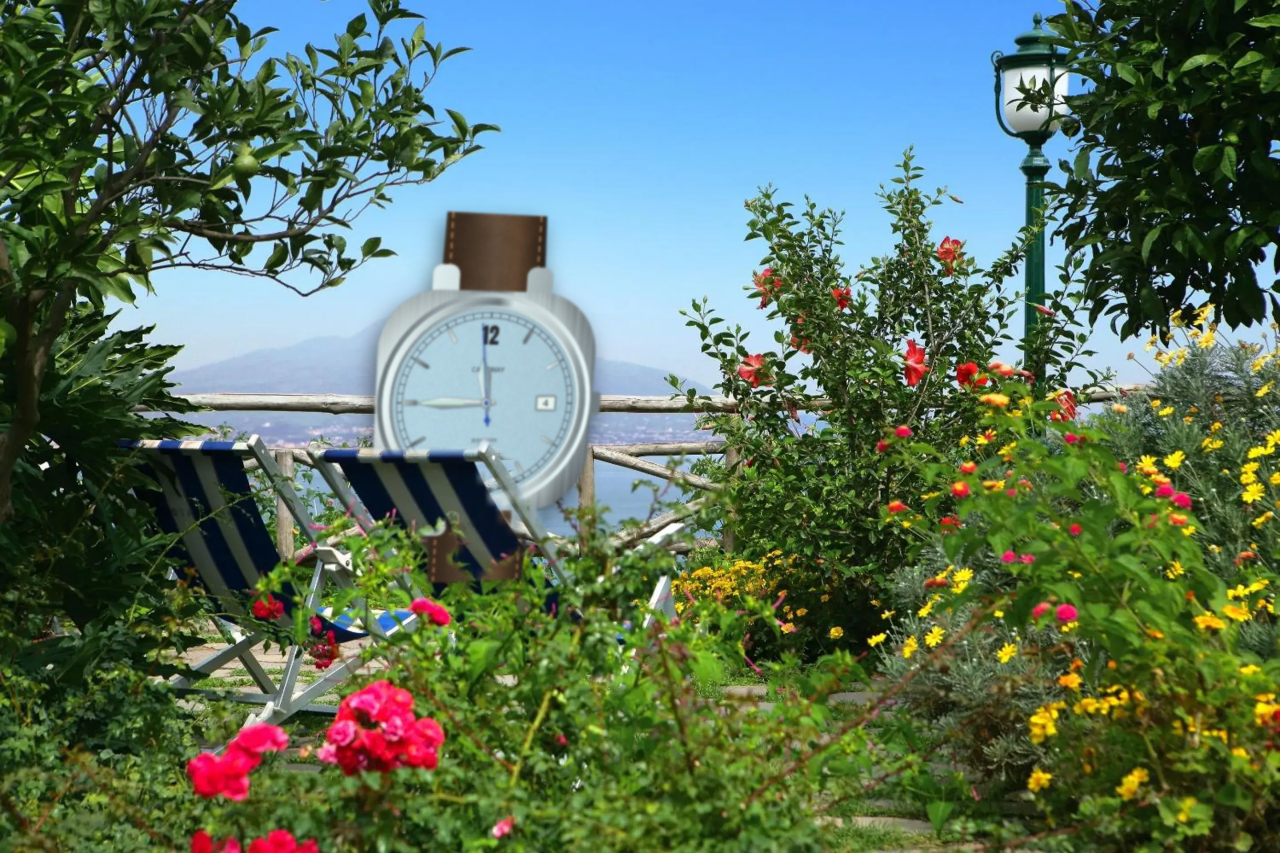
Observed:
{"hour": 11, "minute": 44, "second": 59}
